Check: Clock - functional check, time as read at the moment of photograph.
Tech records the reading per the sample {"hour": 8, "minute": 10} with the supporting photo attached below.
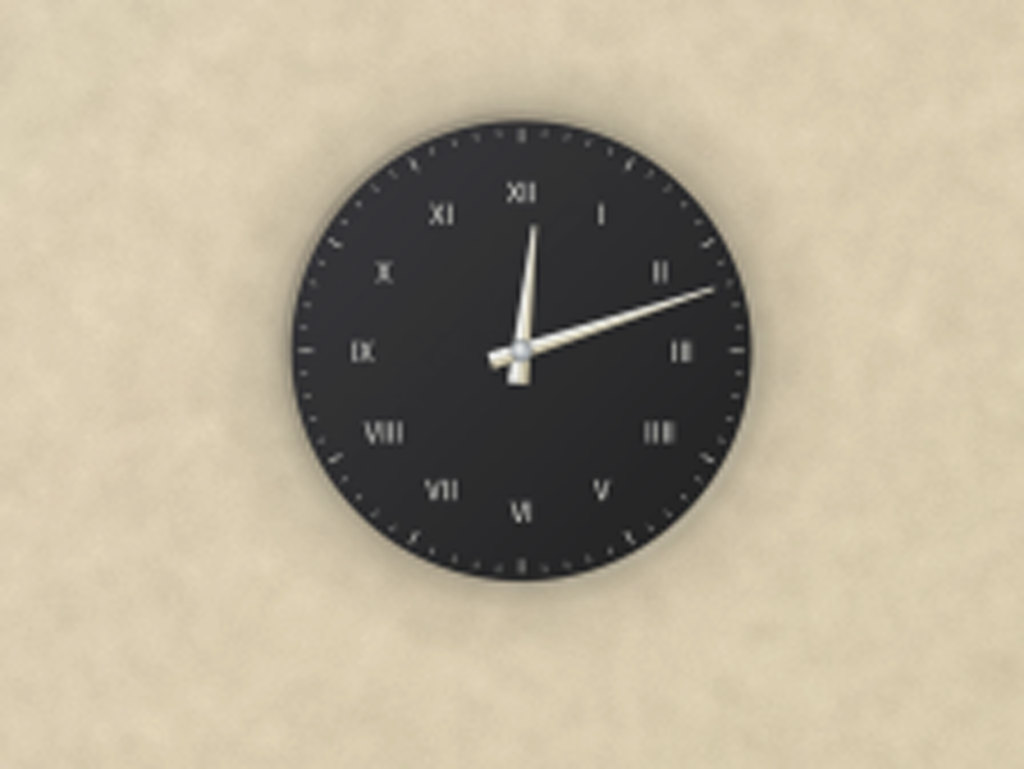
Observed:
{"hour": 12, "minute": 12}
